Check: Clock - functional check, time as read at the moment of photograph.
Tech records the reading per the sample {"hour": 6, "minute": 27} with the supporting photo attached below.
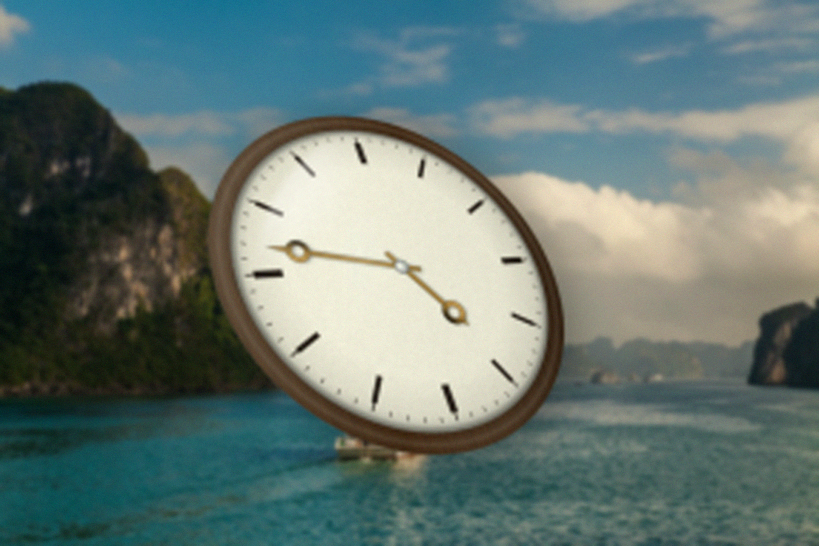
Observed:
{"hour": 4, "minute": 47}
